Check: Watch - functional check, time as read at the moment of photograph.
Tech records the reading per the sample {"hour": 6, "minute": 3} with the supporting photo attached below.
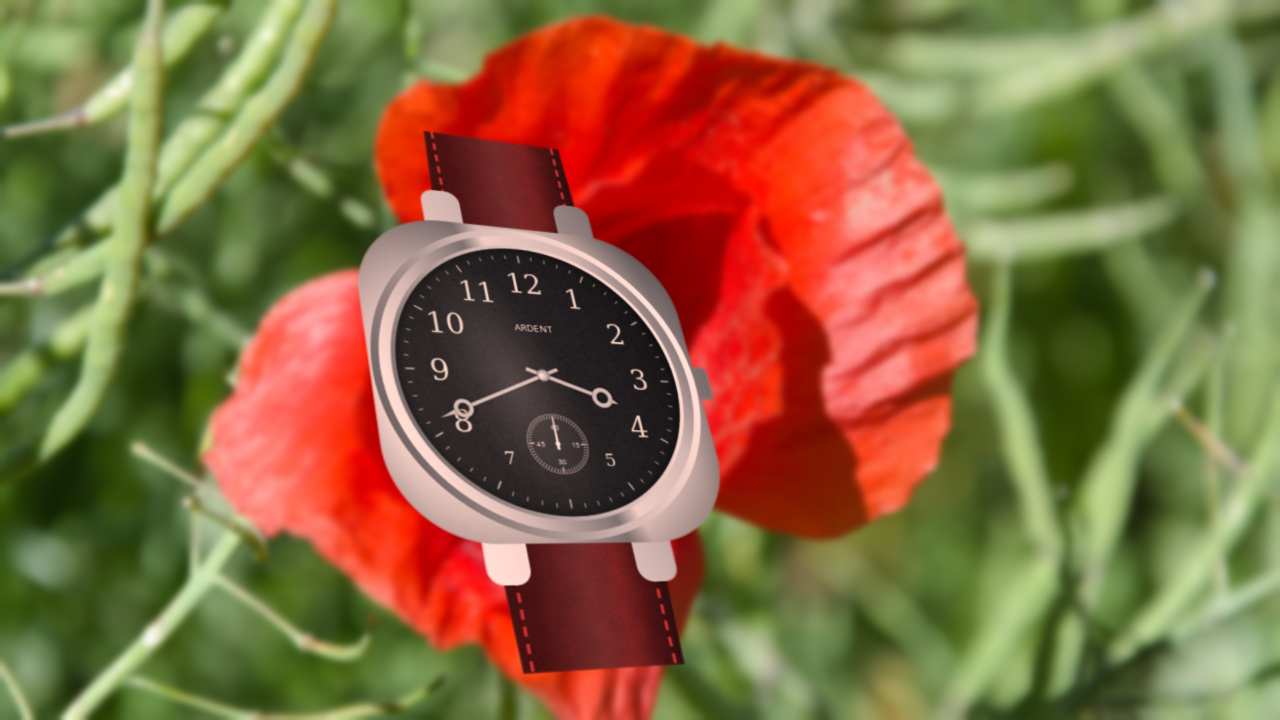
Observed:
{"hour": 3, "minute": 41}
